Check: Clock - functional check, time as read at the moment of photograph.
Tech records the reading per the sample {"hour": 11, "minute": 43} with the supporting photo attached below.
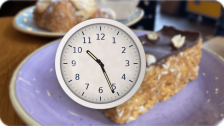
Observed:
{"hour": 10, "minute": 26}
